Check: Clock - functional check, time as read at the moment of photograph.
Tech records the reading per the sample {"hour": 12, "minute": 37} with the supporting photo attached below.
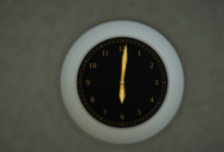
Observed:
{"hour": 6, "minute": 1}
